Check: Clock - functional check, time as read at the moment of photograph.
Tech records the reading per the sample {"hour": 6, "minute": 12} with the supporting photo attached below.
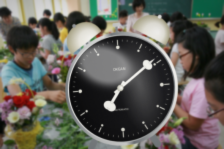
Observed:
{"hour": 7, "minute": 9}
